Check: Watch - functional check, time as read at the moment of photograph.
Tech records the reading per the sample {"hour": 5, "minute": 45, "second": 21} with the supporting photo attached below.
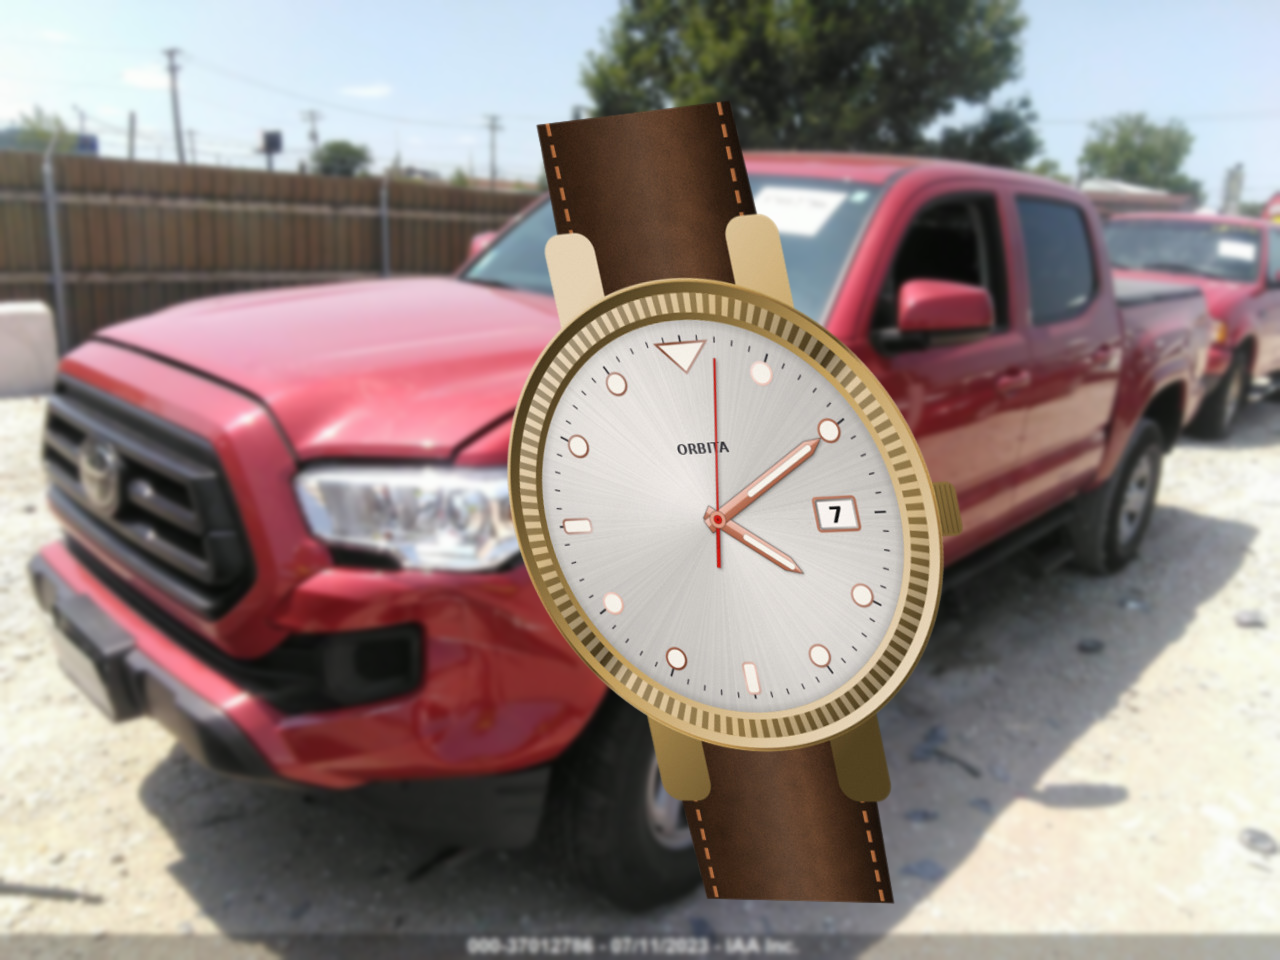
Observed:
{"hour": 4, "minute": 10, "second": 2}
